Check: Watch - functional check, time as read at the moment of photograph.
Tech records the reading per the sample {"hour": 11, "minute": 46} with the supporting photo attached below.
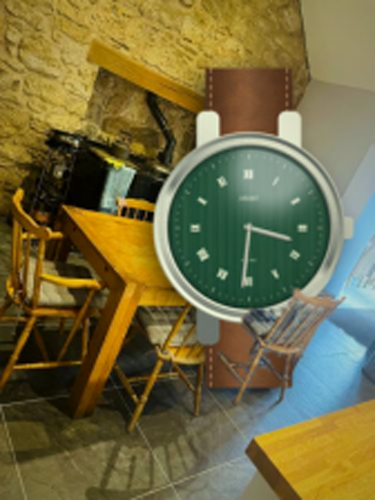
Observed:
{"hour": 3, "minute": 31}
